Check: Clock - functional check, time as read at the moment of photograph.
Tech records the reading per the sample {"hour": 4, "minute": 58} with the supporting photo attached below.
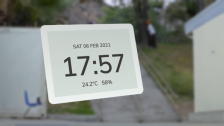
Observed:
{"hour": 17, "minute": 57}
